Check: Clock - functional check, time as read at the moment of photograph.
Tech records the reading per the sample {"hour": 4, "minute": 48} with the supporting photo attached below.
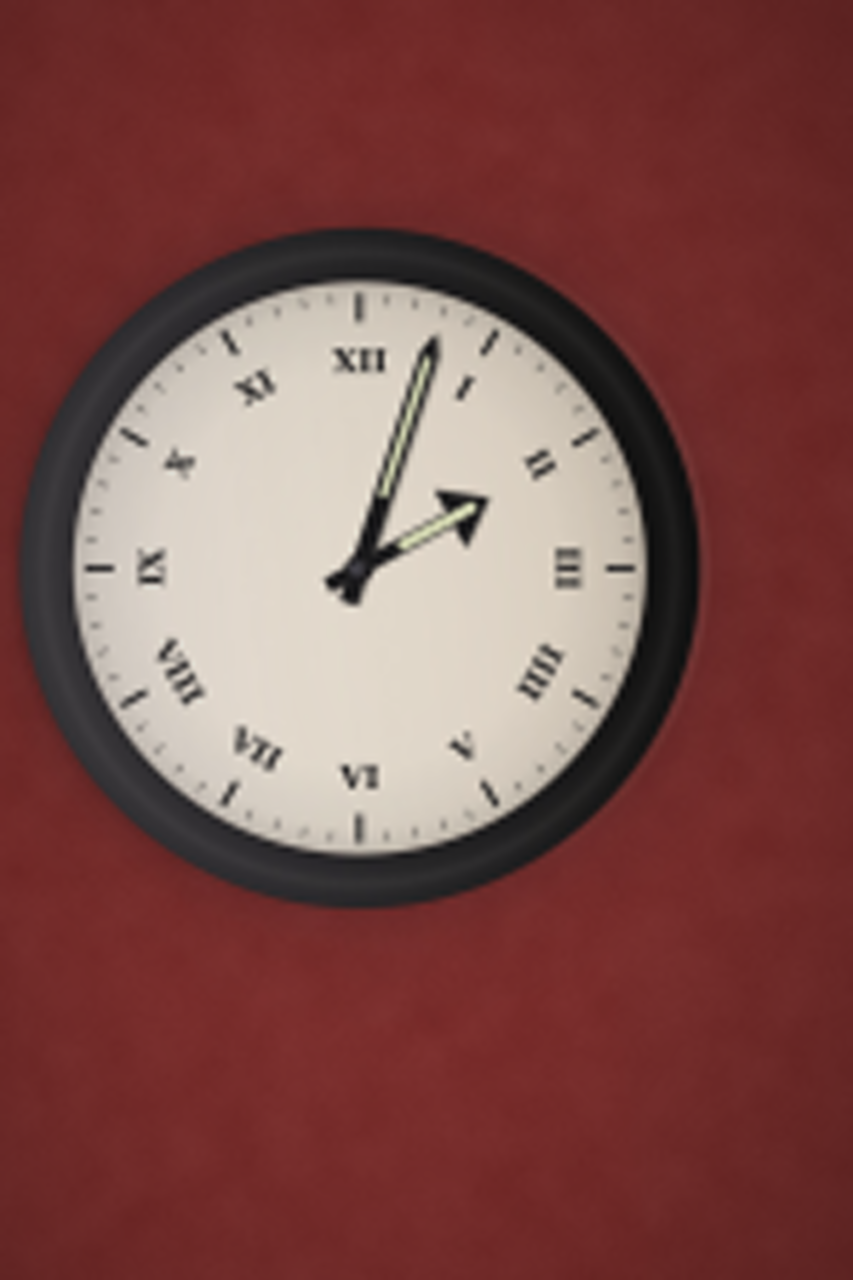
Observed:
{"hour": 2, "minute": 3}
